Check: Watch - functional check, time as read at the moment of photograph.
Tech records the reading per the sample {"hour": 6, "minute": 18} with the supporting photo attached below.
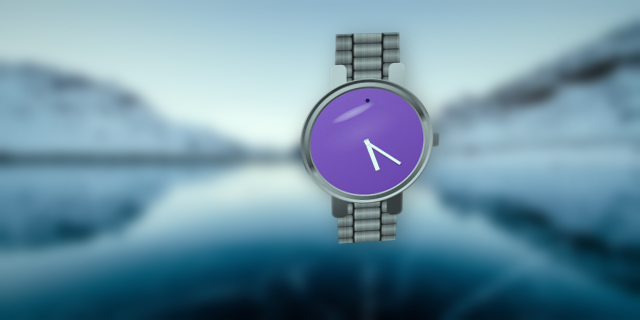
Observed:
{"hour": 5, "minute": 21}
